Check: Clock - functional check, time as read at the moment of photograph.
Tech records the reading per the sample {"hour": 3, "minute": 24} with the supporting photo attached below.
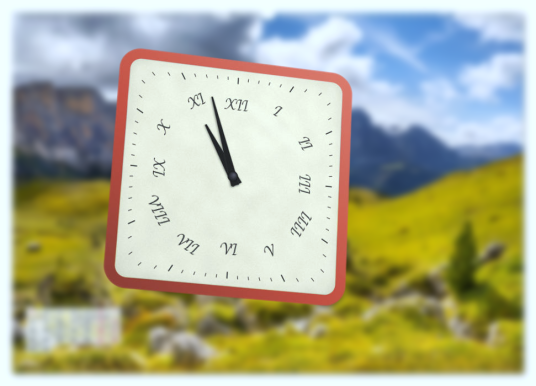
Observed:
{"hour": 10, "minute": 57}
